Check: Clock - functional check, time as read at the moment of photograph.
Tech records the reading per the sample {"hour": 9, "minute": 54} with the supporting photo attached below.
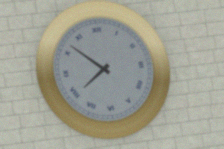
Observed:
{"hour": 7, "minute": 52}
